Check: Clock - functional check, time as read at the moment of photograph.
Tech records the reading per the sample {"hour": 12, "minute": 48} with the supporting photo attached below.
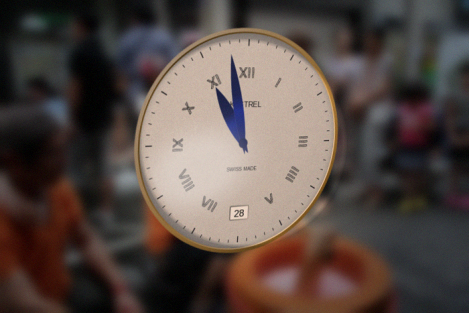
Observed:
{"hour": 10, "minute": 58}
